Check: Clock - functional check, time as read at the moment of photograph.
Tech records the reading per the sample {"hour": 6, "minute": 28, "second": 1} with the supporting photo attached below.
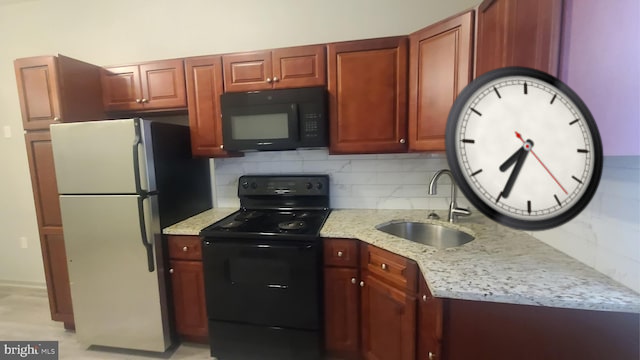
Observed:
{"hour": 7, "minute": 34, "second": 23}
